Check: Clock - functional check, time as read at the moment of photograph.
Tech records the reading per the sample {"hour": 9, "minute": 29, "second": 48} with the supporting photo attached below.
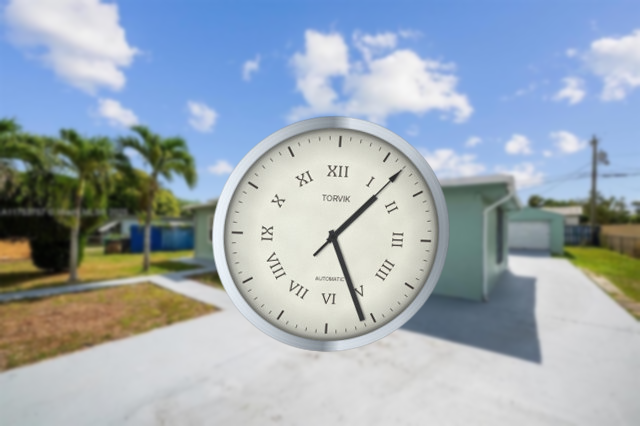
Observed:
{"hour": 1, "minute": 26, "second": 7}
